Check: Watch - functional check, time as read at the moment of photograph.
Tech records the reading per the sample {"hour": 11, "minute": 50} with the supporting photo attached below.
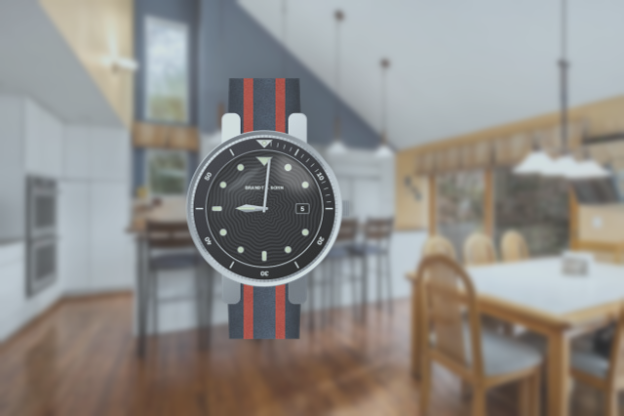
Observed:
{"hour": 9, "minute": 1}
